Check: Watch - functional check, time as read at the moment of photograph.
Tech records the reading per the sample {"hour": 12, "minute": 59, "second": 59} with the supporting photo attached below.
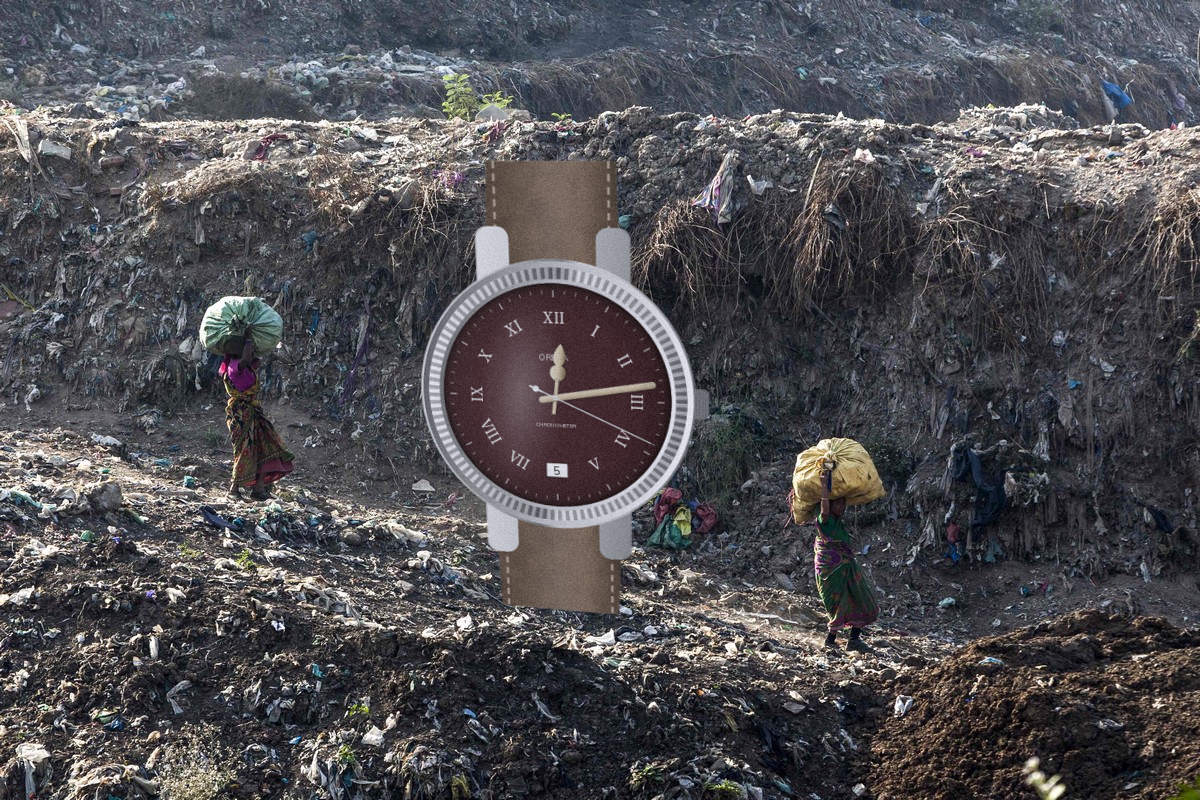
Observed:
{"hour": 12, "minute": 13, "second": 19}
